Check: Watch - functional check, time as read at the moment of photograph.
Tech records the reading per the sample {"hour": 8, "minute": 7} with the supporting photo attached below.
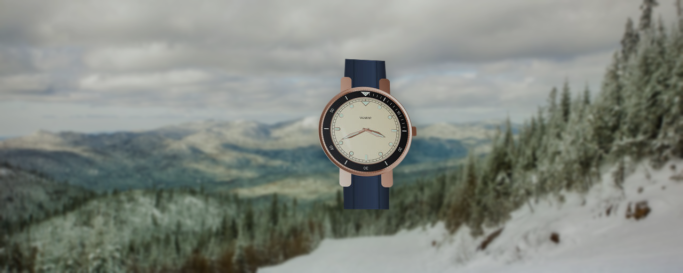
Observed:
{"hour": 3, "minute": 41}
